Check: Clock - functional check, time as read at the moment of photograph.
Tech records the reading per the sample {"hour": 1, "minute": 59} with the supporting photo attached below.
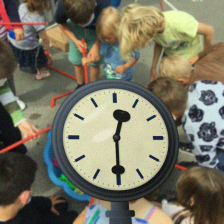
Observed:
{"hour": 12, "minute": 30}
